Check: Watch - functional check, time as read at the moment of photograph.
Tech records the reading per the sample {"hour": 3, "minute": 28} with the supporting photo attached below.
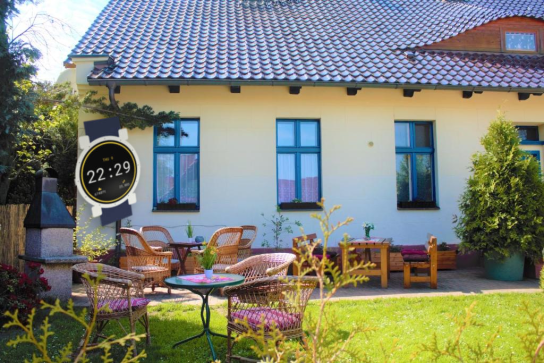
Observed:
{"hour": 22, "minute": 29}
